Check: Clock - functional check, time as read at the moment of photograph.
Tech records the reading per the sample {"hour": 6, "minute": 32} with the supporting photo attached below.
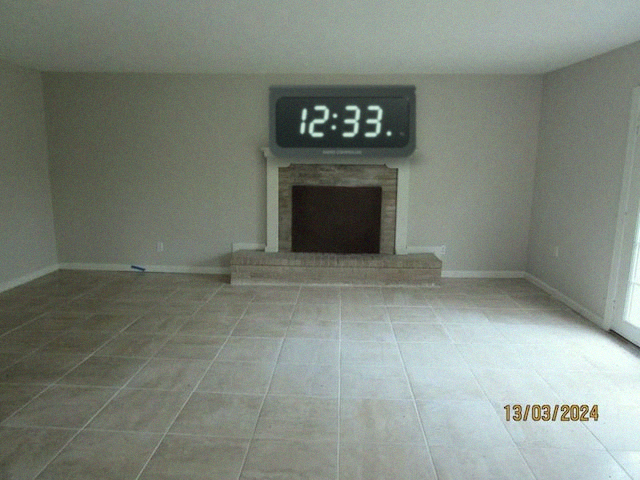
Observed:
{"hour": 12, "minute": 33}
